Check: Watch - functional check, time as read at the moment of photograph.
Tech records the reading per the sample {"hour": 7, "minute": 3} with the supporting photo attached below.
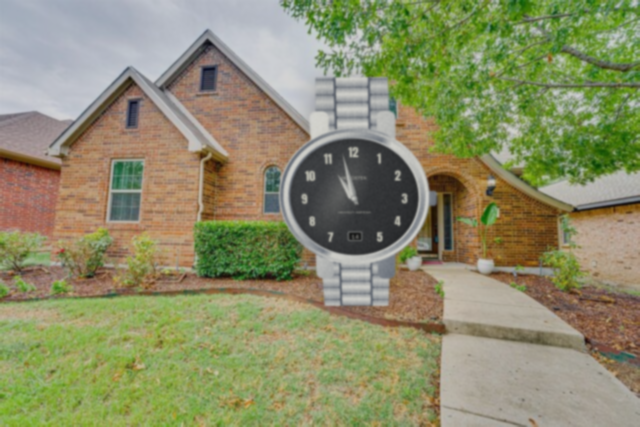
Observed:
{"hour": 10, "minute": 58}
